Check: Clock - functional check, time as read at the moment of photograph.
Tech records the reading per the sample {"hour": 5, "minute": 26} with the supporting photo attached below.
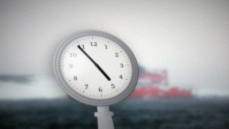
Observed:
{"hour": 4, "minute": 54}
